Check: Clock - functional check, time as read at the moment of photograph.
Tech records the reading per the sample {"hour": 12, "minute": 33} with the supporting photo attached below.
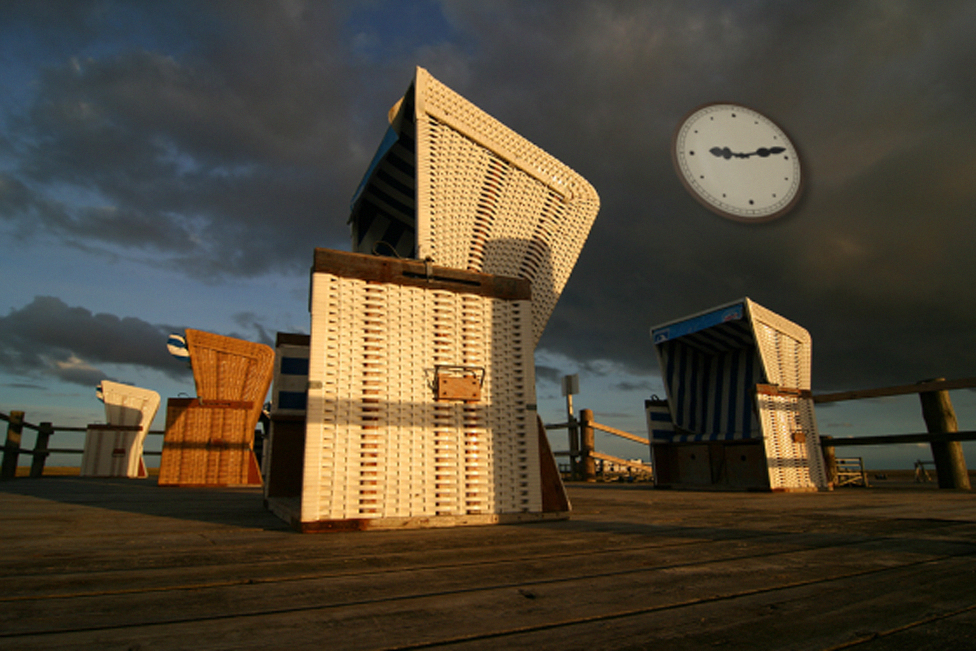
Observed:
{"hour": 9, "minute": 13}
